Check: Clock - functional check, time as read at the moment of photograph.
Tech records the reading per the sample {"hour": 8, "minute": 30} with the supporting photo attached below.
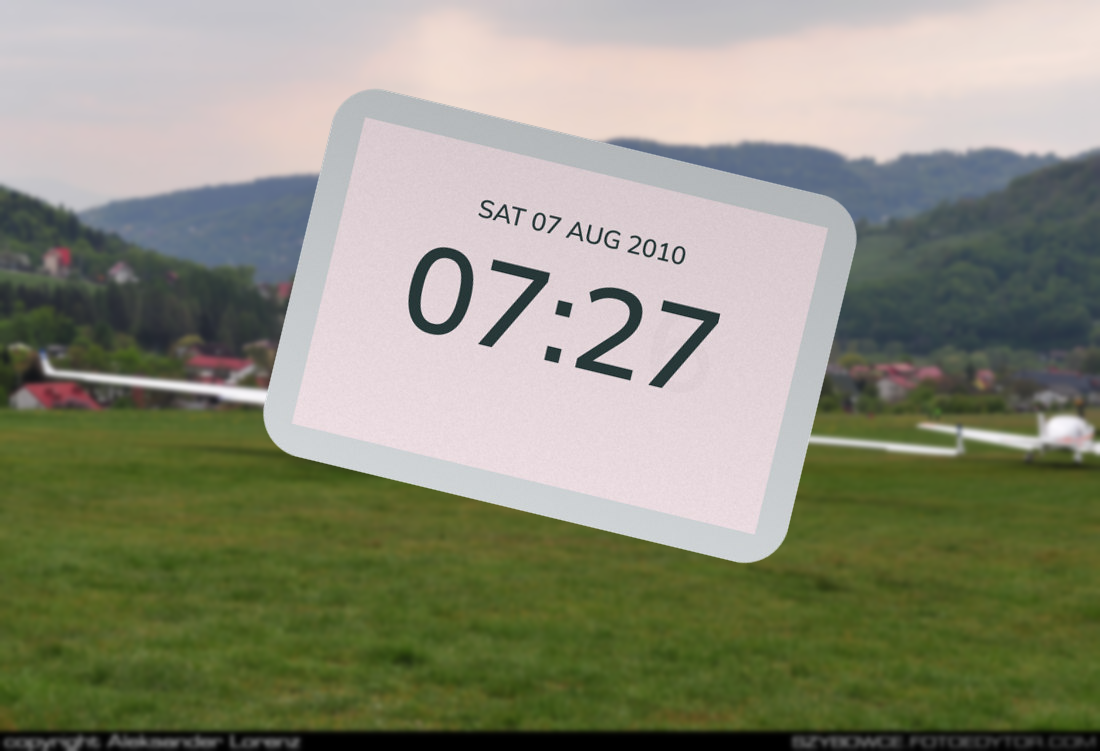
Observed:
{"hour": 7, "minute": 27}
